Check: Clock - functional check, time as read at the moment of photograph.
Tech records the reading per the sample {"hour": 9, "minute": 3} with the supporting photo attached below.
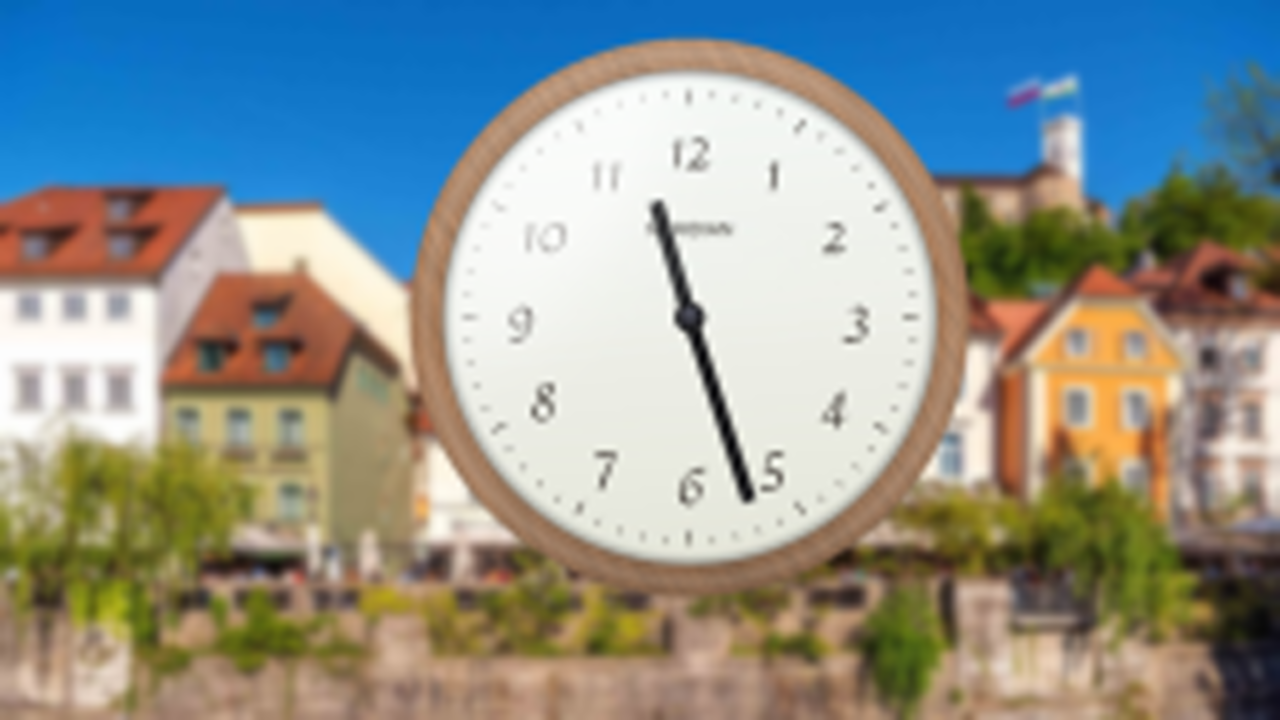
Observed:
{"hour": 11, "minute": 27}
